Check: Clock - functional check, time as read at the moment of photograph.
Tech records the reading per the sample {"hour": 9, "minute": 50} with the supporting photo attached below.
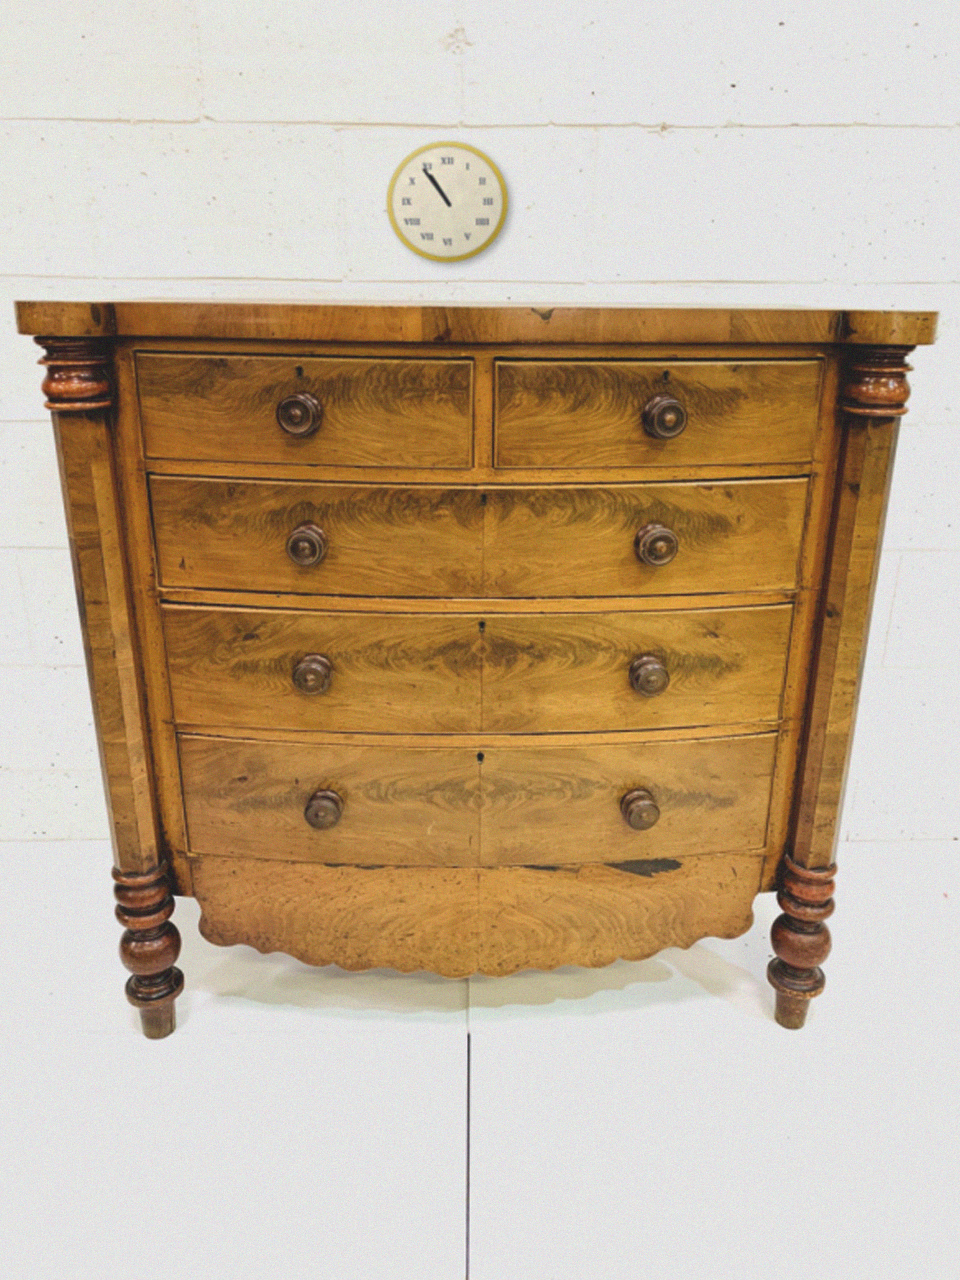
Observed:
{"hour": 10, "minute": 54}
